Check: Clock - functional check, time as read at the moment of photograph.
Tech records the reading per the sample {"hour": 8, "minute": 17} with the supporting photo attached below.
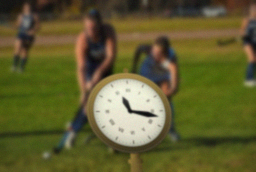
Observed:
{"hour": 11, "minute": 17}
